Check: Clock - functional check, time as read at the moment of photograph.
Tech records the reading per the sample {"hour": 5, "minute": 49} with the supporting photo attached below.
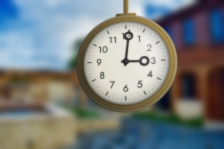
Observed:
{"hour": 3, "minute": 1}
